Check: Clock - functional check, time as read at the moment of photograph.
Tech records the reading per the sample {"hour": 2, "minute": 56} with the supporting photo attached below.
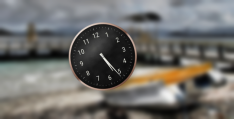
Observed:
{"hour": 5, "minute": 26}
